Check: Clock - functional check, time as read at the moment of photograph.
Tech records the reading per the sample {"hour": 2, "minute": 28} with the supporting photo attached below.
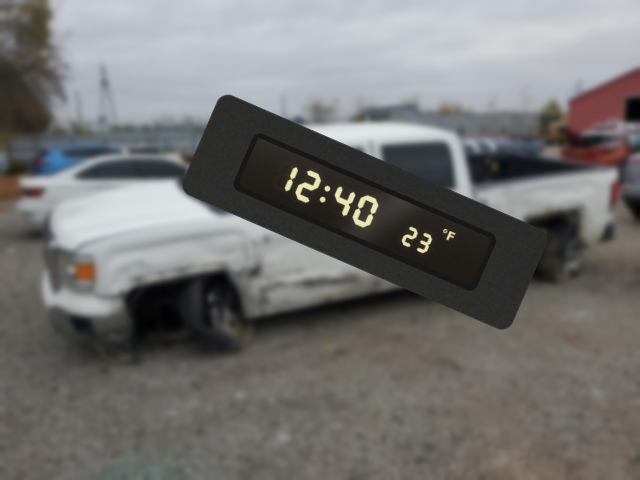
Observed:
{"hour": 12, "minute": 40}
